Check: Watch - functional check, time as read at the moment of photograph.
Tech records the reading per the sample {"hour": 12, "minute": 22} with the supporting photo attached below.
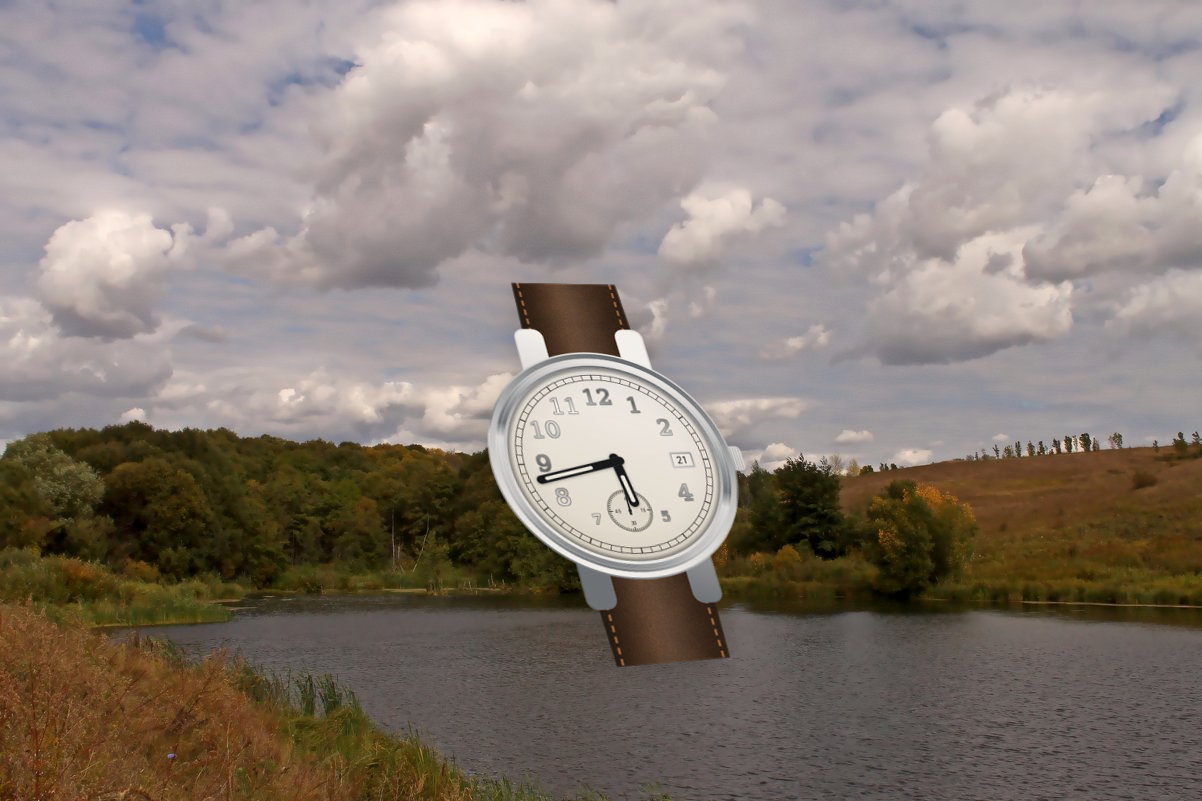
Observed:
{"hour": 5, "minute": 43}
